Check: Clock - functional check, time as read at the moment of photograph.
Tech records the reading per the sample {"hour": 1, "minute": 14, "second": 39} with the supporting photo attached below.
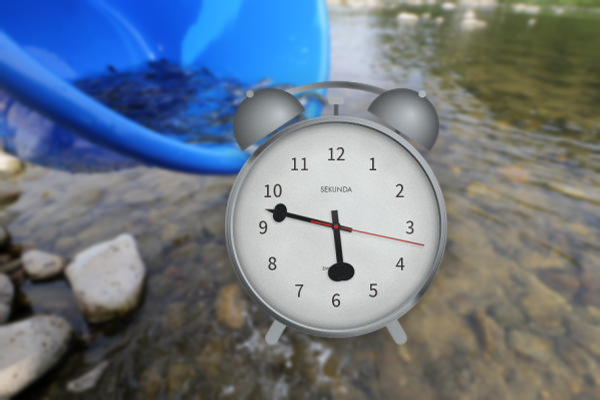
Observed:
{"hour": 5, "minute": 47, "second": 17}
